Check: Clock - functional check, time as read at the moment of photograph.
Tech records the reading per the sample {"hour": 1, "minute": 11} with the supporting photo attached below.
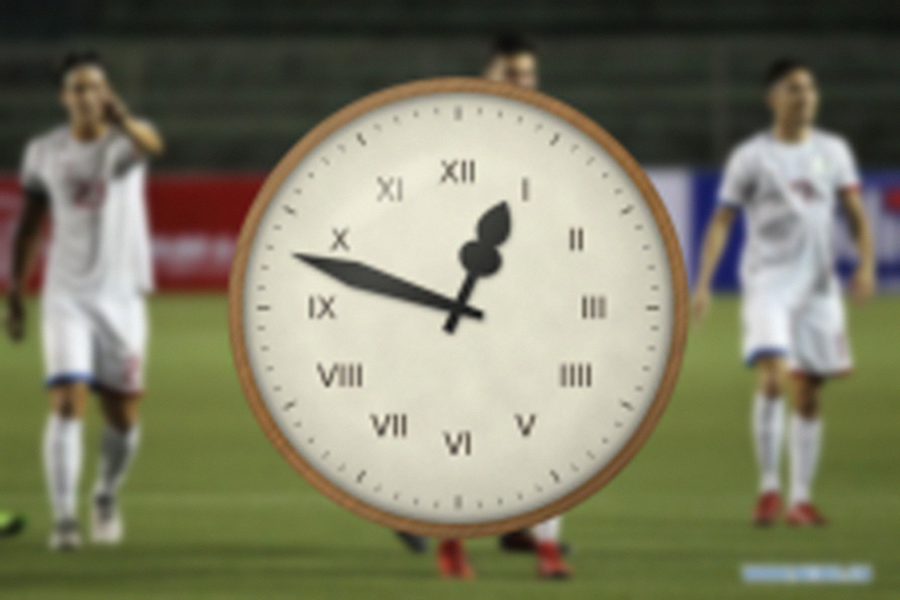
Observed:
{"hour": 12, "minute": 48}
